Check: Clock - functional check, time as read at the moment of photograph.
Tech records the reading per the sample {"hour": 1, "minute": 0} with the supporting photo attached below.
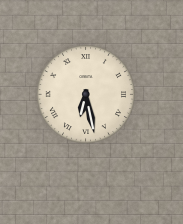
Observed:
{"hour": 6, "minute": 28}
